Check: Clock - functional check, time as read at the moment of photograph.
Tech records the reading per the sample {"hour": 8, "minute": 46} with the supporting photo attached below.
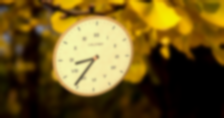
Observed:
{"hour": 8, "minute": 36}
